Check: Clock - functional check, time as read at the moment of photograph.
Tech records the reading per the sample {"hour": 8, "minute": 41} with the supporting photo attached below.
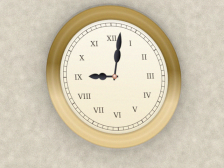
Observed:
{"hour": 9, "minute": 2}
